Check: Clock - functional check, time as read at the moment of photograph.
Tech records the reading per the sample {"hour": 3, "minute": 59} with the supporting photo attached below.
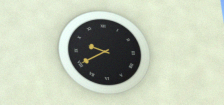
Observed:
{"hour": 9, "minute": 40}
